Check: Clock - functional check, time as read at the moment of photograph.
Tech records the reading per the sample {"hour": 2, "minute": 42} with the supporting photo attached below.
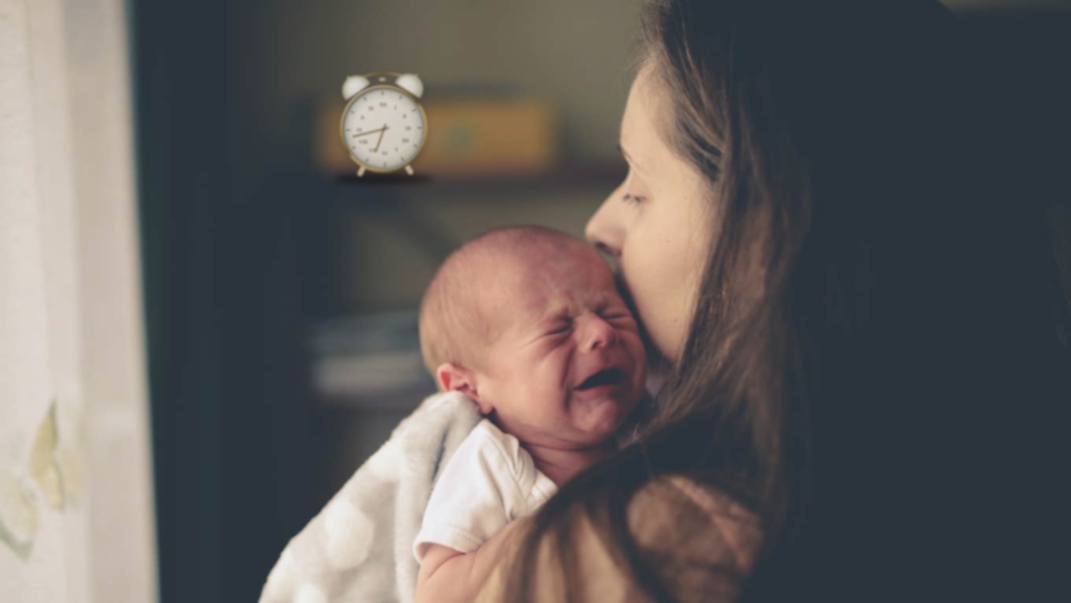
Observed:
{"hour": 6, "minute": 43}
